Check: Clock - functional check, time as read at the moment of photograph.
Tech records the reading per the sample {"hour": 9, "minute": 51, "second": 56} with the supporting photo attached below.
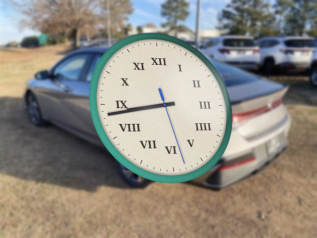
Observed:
{"hour": 8, "minute": 43, "second": 28}
